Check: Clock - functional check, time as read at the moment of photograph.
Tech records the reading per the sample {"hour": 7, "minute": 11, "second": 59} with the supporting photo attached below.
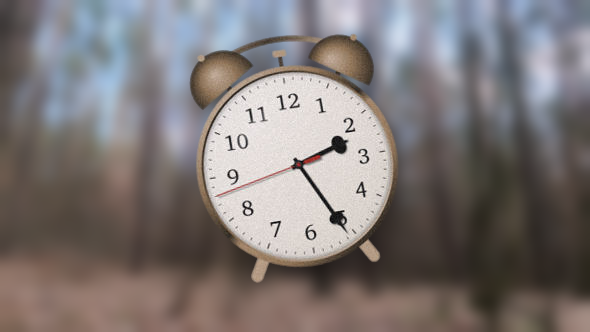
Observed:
{"hour": 2, "minute": 25, "second": 43}
